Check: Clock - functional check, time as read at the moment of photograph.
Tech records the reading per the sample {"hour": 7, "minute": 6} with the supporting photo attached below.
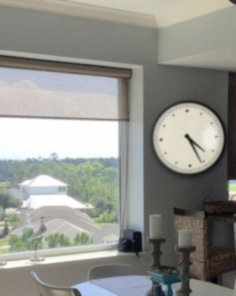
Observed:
{"hour": 4, "minute": 26}
